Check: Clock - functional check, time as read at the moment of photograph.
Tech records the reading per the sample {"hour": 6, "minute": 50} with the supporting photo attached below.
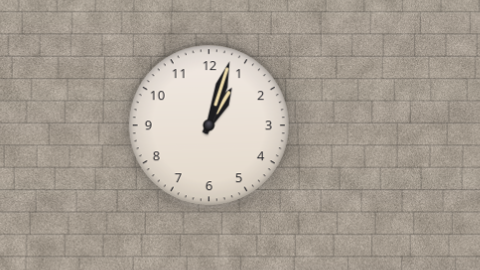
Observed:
{"hour": 1, "minute": 3}
